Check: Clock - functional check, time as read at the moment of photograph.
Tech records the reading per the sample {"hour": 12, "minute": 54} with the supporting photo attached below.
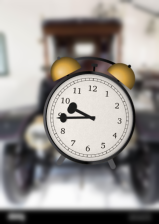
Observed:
{"hour": 9, "minute": 44}
